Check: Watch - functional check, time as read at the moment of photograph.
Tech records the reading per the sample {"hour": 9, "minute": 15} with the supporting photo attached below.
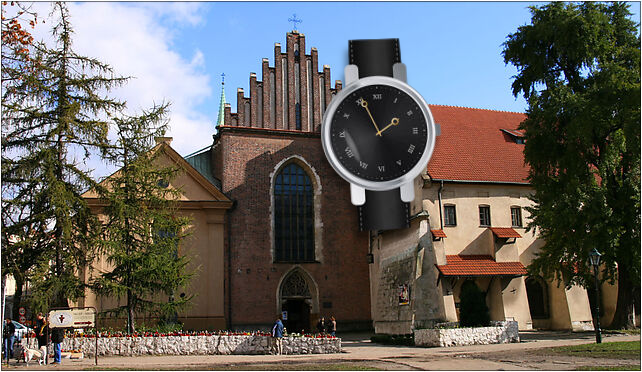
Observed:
{"hour": 1, "minute": 56}
